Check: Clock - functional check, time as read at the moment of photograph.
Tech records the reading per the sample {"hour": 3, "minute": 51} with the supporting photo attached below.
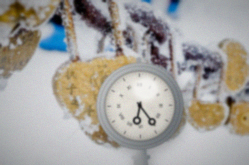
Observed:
{"hour": 6, "minute": 24}
